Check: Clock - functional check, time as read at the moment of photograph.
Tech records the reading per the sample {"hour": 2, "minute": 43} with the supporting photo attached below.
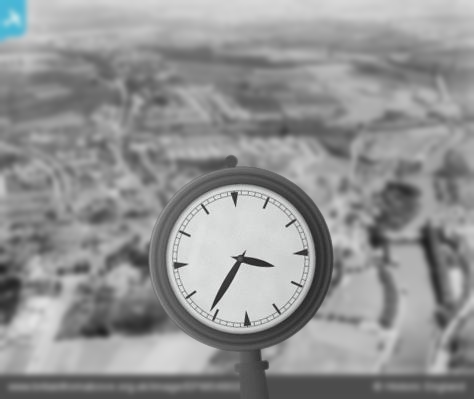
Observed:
{"hour": 3, "minute": 36}
